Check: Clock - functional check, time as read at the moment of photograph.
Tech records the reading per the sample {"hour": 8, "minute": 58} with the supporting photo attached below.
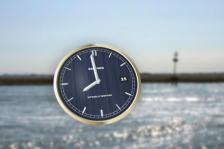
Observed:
{"hour": 7, "minute": 59}
